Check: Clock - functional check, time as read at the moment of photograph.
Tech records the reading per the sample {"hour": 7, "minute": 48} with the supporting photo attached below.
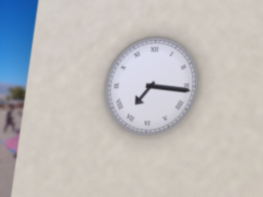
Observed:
{"hour": 7, "minute": 16}
